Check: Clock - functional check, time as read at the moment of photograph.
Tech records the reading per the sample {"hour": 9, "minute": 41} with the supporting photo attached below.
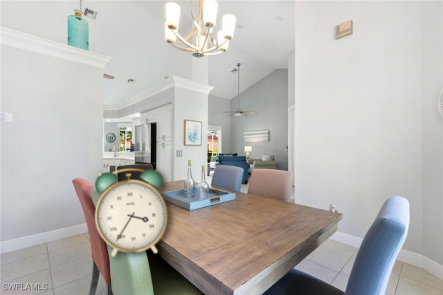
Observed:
{"hour": 3, "minute": 36}
